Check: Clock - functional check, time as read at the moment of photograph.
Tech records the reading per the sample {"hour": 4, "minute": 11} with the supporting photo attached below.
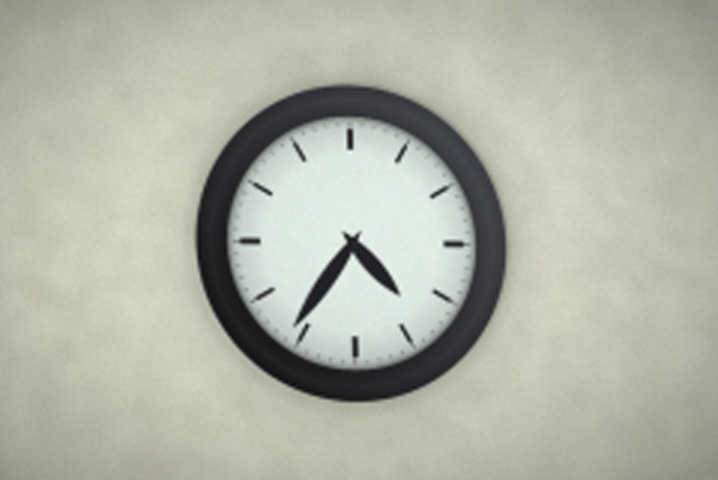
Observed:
{"hour": 4, "minute": 36}
